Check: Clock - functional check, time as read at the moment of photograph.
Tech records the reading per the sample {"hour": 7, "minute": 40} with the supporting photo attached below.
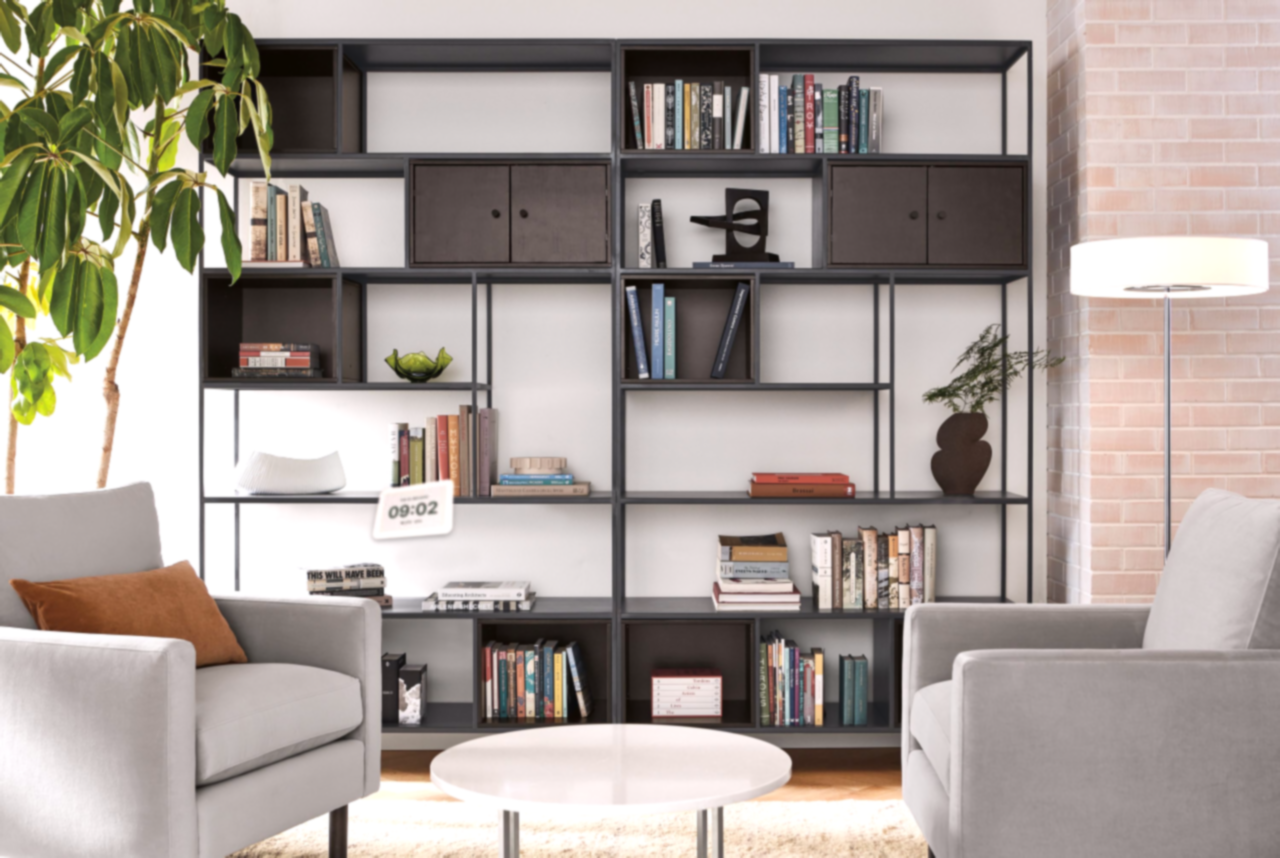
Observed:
{"hour": 9, "minute": 2}
